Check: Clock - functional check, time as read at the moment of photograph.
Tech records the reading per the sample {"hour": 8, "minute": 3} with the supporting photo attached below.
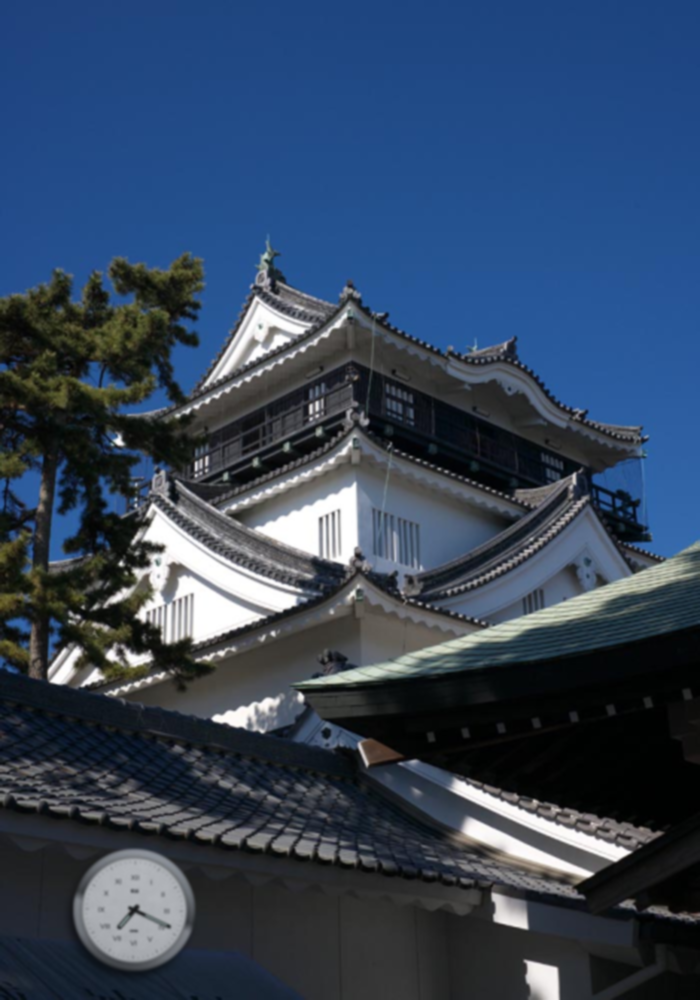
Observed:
{"hour": 7, "minute": 19}
